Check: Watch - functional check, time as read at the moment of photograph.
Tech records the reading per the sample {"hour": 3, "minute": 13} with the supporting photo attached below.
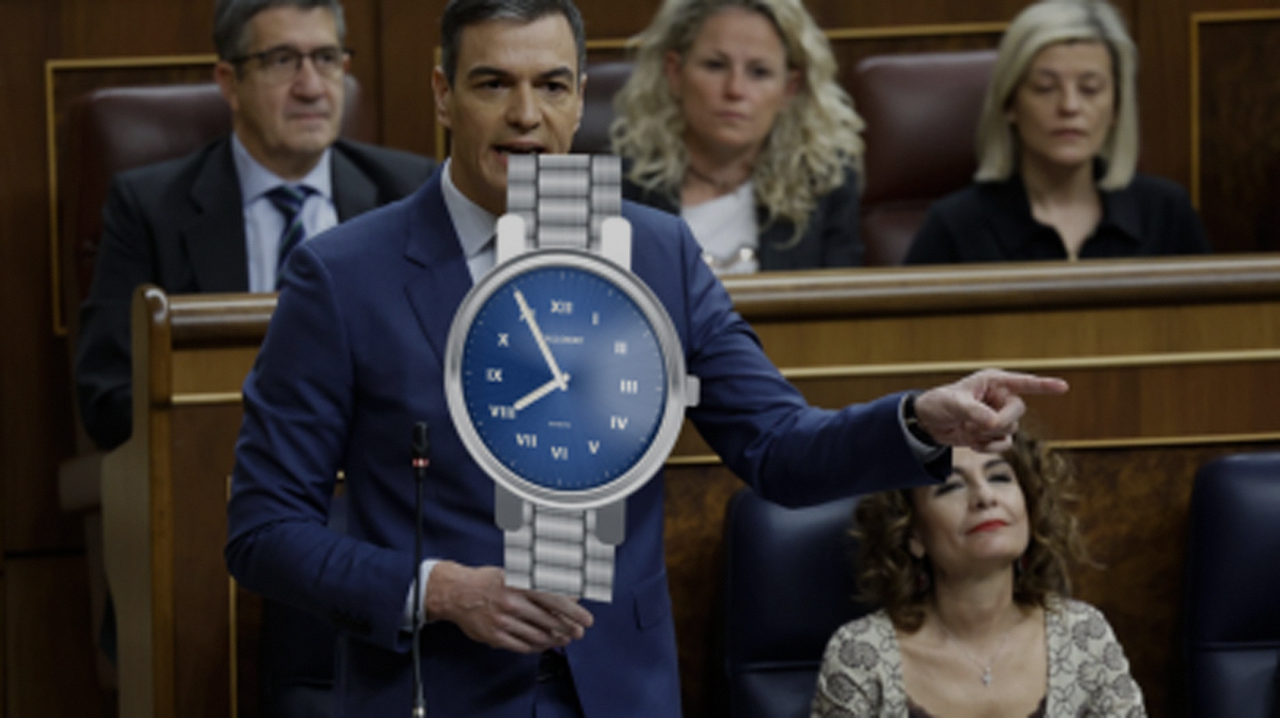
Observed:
{"hour": 7, "minute": 55}
